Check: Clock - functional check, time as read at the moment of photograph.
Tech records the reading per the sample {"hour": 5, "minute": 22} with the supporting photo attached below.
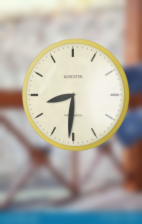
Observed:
{"hour": 8, "minute": 31}
